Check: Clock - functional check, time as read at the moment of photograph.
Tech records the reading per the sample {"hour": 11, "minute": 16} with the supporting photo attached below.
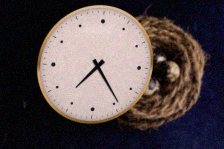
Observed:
{"hour": 7, "minute": 24}
